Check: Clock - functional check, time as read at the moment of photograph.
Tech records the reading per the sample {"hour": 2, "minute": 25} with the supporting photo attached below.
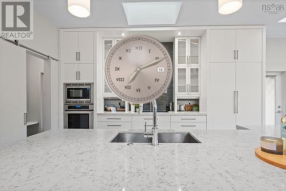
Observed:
{"hour": 7, "minute": 11}
